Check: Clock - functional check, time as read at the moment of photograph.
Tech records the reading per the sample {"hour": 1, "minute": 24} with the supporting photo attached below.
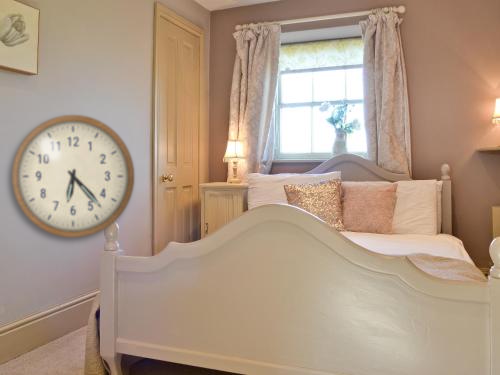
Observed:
{"hour": 6, "minute": 23}
